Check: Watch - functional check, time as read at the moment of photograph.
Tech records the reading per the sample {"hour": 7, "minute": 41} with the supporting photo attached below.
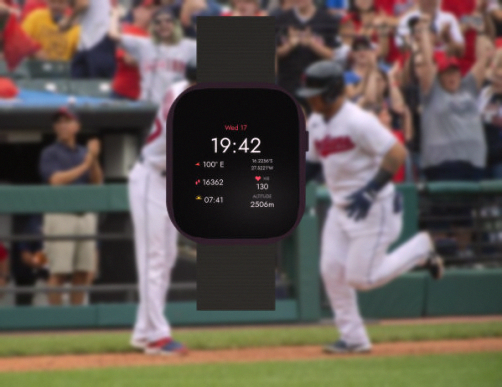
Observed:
{"hour": 19, "minute": 42}
